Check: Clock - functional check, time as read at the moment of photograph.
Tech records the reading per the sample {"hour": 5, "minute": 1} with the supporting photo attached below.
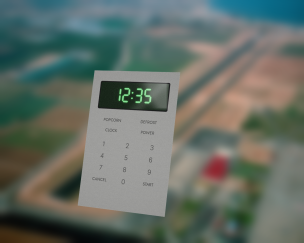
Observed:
{"hour": 12, "minute": 35}
